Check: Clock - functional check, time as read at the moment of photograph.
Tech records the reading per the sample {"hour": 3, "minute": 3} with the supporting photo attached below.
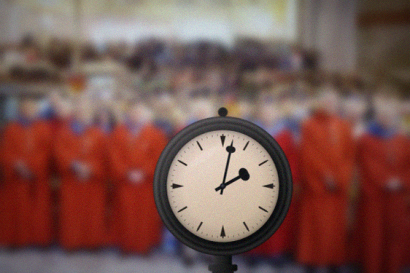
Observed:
{"hour": 2, "minute": 2}
